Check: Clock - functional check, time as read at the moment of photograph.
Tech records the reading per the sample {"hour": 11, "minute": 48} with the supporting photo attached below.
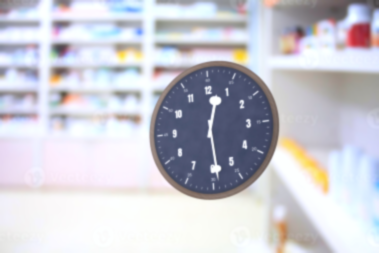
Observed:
{"hour": 12, "minute": 29}
